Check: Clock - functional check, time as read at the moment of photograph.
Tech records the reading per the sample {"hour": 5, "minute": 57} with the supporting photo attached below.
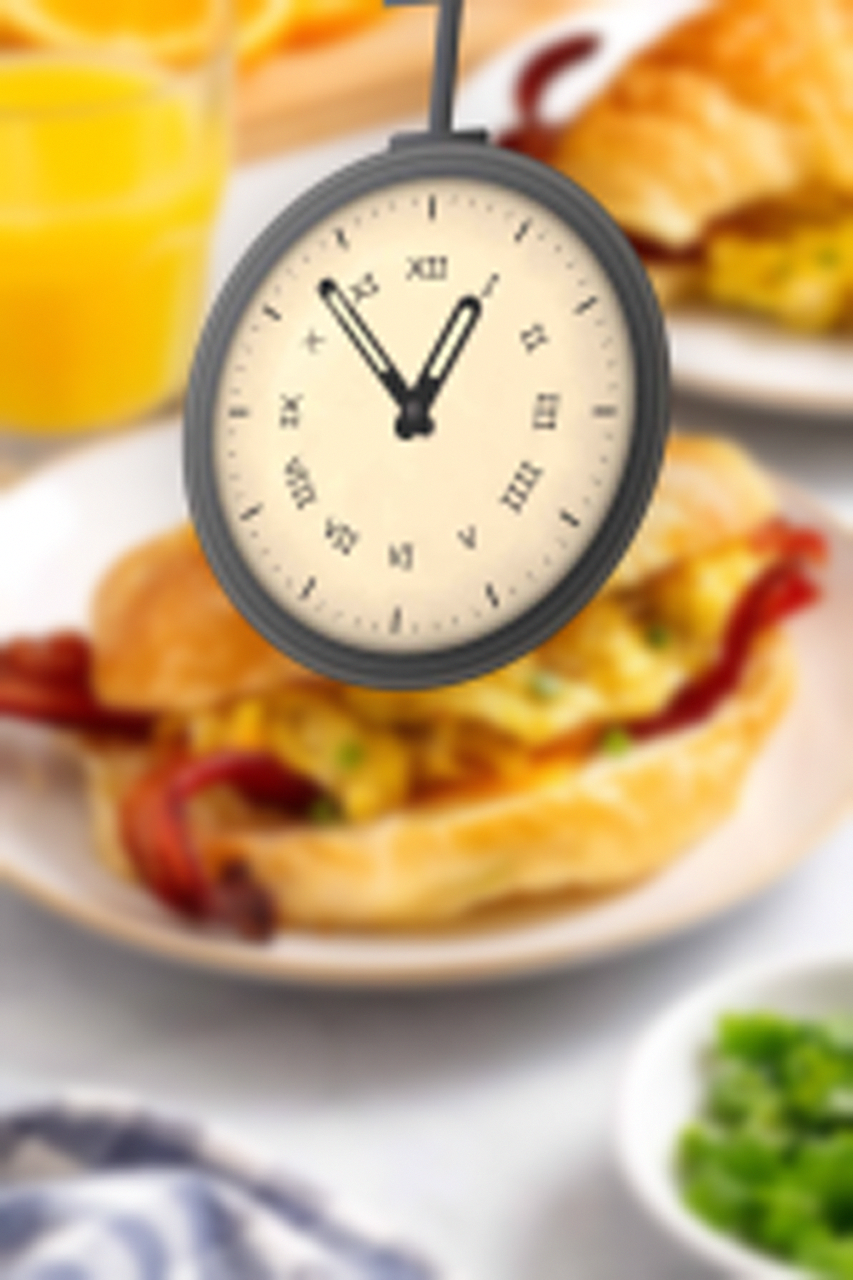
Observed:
{"hour": 12, "minute": 53}
